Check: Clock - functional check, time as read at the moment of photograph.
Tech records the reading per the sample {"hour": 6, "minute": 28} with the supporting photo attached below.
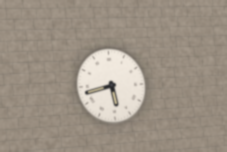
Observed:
{"hour": 5, "minute": 43}
